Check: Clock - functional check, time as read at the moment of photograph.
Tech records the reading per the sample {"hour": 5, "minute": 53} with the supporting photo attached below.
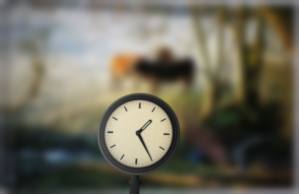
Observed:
{"hour": 1, "minute": 25}
